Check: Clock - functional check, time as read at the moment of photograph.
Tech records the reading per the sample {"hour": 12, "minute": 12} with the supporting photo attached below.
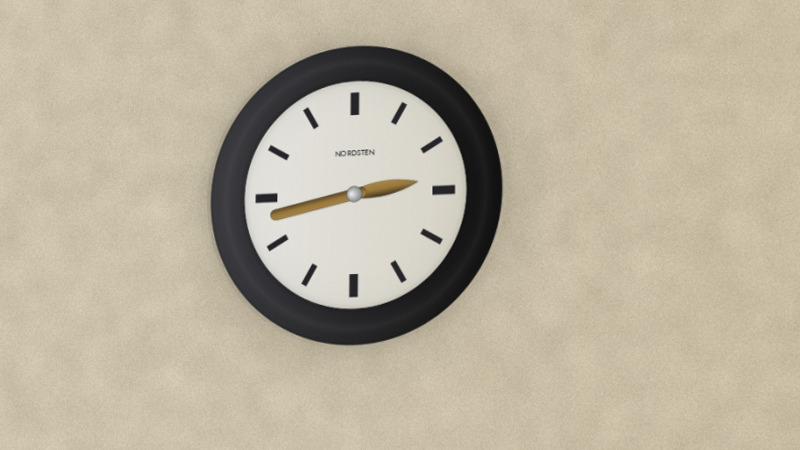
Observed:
{"hour": 2, "minute": 43}
